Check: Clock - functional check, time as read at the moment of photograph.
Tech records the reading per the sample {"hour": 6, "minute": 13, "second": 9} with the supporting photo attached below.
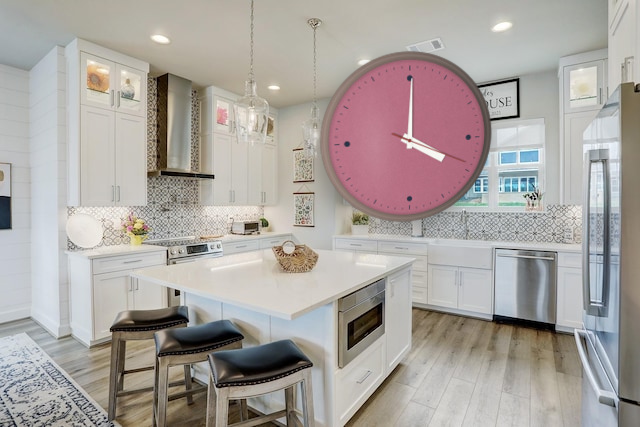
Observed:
{"hour": 4, "minute": 0, "second": 19}
